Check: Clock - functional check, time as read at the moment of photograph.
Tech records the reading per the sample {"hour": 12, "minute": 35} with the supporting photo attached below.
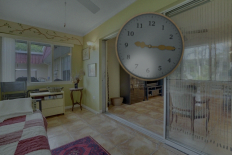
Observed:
{"hour": 9, "minute": 15}
